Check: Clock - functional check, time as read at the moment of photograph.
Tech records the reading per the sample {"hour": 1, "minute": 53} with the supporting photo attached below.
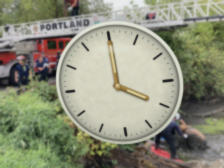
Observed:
{"hour": 4, "minute": 0}
